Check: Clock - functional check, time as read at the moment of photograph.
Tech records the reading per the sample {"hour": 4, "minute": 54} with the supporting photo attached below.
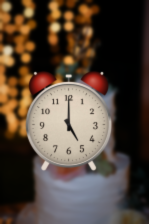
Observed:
{"hour": 5, "minute": 0}
